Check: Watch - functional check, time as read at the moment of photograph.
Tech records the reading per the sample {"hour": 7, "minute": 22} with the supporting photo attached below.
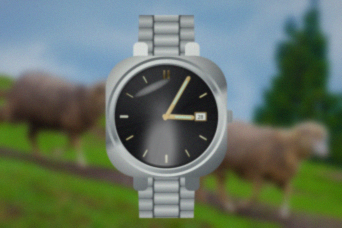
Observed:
{"hour": 3, "minute": 5}
